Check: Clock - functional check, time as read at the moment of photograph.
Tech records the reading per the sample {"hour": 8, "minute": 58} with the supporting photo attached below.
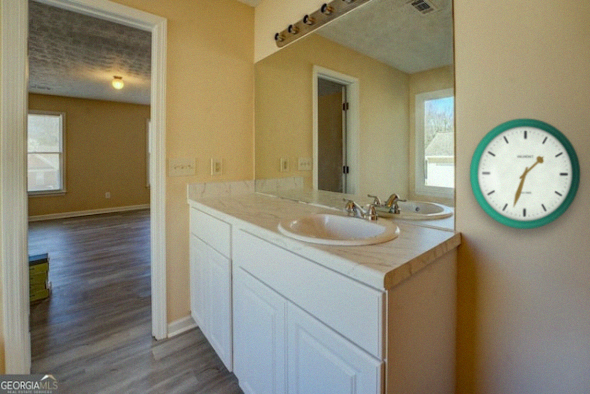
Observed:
{"hour": 1, "minute": 33}
